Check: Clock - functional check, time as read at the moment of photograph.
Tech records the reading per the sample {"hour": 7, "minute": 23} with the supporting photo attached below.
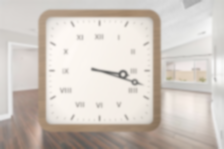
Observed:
{"hour": 3, "minute": 18}
